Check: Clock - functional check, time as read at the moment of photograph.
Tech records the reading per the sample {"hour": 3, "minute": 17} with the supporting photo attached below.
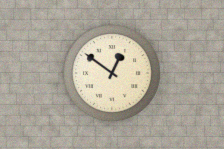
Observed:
{"hour": 12, "minute": 51}
